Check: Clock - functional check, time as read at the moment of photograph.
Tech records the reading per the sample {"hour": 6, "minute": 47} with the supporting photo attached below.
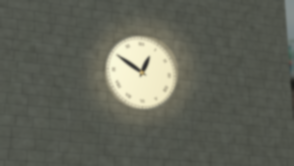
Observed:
{"hour": 12, "minute": 50}
